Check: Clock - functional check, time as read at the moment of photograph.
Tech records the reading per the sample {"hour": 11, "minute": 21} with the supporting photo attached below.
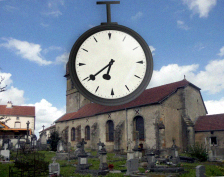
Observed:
{"hour": 6, "minute": 39}
